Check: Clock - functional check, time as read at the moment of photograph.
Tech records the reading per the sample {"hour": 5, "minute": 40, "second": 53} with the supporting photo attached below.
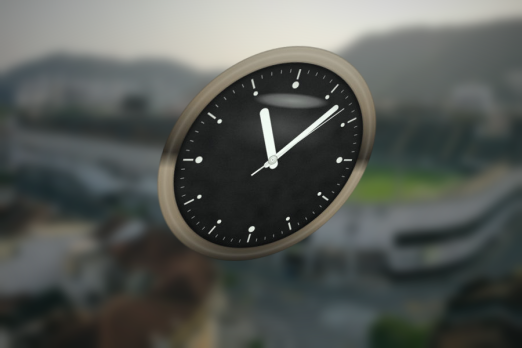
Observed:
{"hour": 11, "minute": 7, "second": 8}
